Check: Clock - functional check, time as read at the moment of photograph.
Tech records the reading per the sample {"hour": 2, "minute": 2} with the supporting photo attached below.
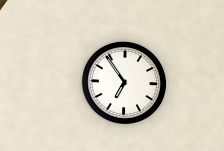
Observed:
{"hour": 6, "minute": 54}
